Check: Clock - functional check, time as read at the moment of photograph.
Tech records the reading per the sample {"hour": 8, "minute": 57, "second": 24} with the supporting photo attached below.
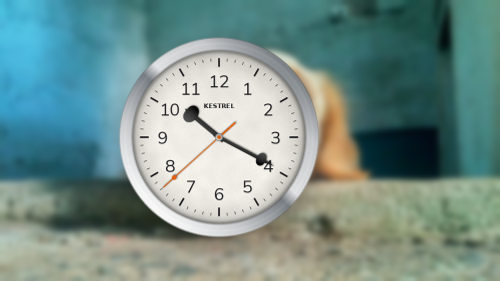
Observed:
{"hour": 10, "minute": 19, "second": 38}
